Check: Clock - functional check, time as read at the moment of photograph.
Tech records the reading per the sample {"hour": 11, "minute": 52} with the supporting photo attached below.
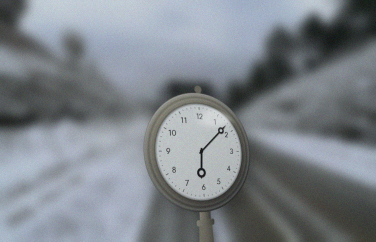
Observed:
{"hour": 6, "minute": 8}
